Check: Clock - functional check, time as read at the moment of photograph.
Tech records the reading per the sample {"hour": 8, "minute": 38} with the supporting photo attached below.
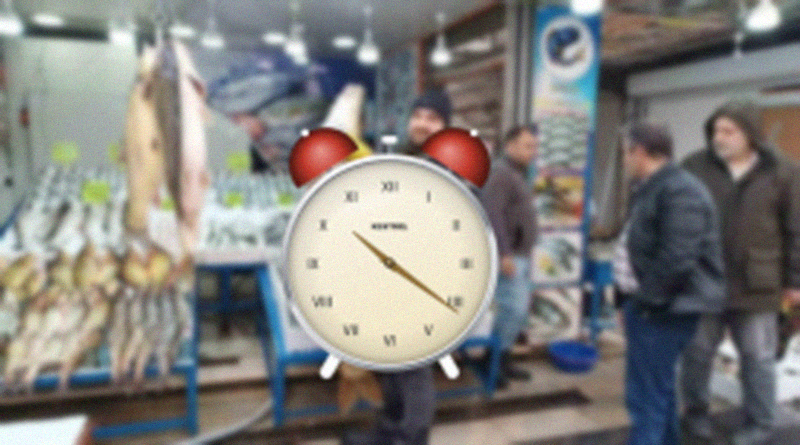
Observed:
{"hour": 10, "minute": 21}
